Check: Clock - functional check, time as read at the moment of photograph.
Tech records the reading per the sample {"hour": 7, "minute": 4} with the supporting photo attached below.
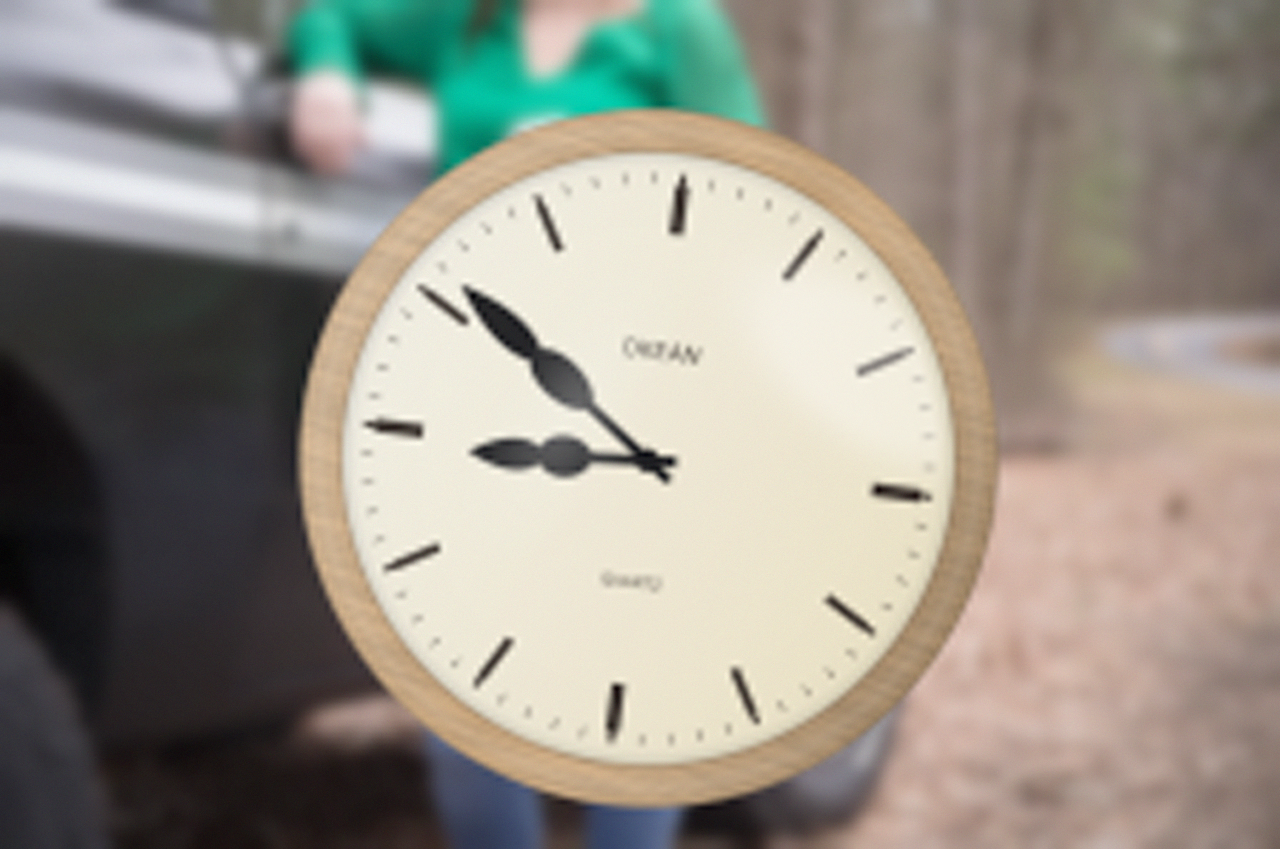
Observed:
{"hour": 8, "minute": 51}
